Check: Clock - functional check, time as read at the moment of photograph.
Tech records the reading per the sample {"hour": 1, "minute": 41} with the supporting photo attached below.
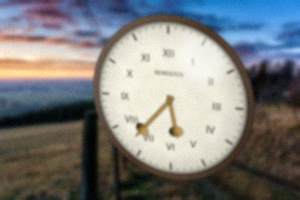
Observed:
{"hour": 5, "minute": 37}
